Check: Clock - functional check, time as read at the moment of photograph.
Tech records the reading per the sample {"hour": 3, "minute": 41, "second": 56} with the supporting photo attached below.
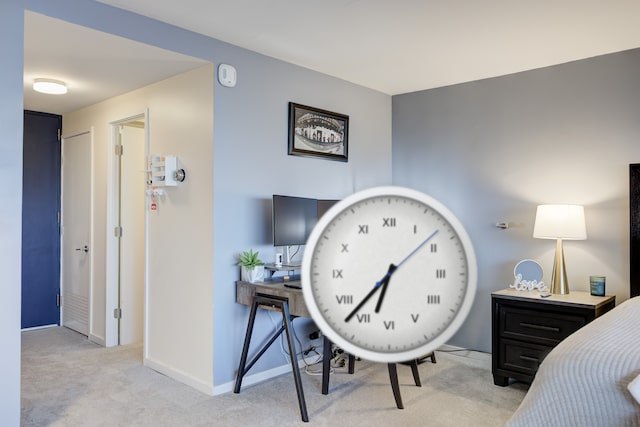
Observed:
{"hour": 6, "minute": 37, "second": 8}
